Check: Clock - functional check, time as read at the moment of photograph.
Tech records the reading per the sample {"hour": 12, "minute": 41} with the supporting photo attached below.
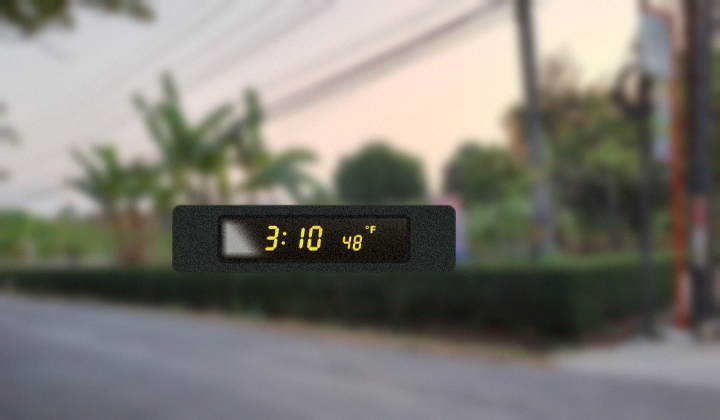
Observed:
{"hour": 3, "minute": 10}
